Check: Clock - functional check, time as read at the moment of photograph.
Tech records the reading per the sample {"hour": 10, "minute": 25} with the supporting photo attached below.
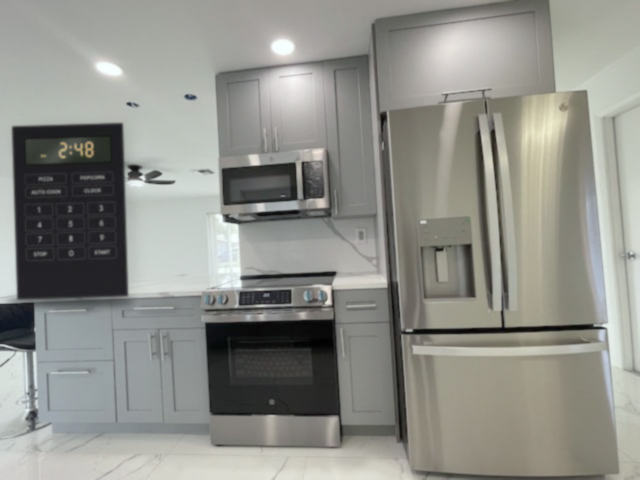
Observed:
{"hour": 2, "minute": 48}
